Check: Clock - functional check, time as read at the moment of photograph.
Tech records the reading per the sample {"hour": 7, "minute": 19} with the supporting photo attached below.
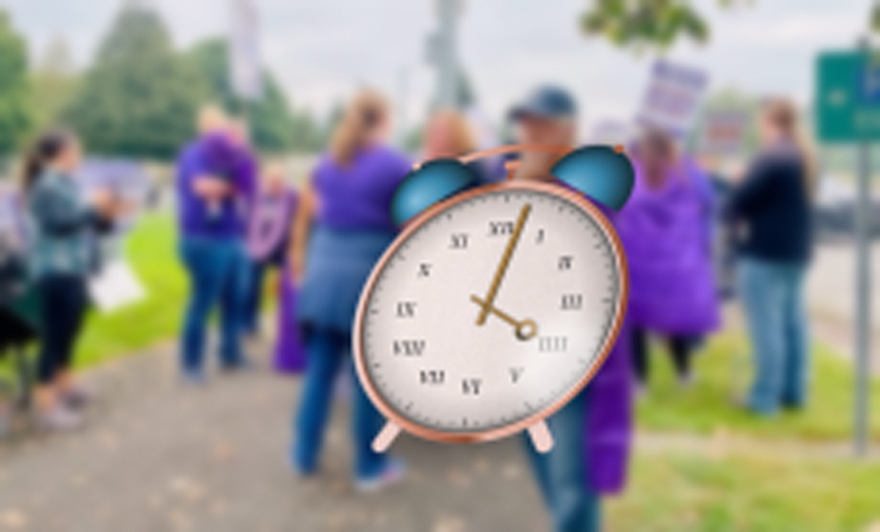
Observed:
{"hour": 4, "minute": 2}
